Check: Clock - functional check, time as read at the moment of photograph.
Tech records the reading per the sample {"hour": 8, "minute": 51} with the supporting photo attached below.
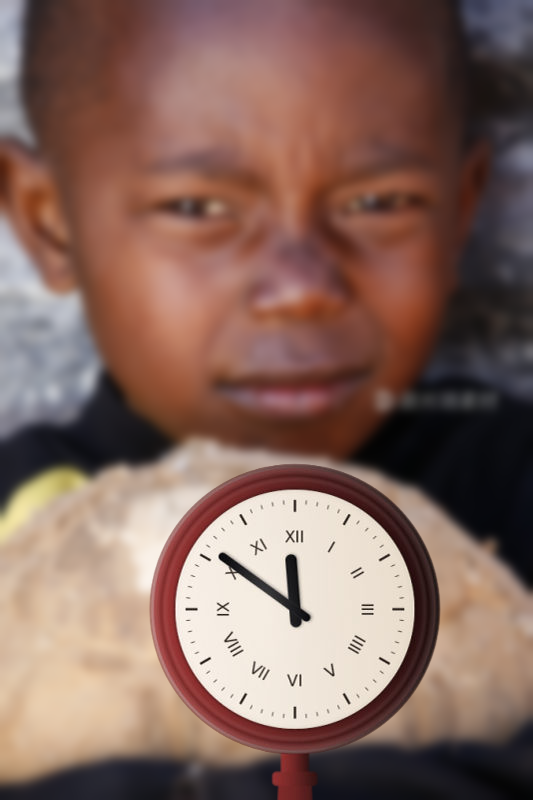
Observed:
{"hour": 11, "minute": 51}
